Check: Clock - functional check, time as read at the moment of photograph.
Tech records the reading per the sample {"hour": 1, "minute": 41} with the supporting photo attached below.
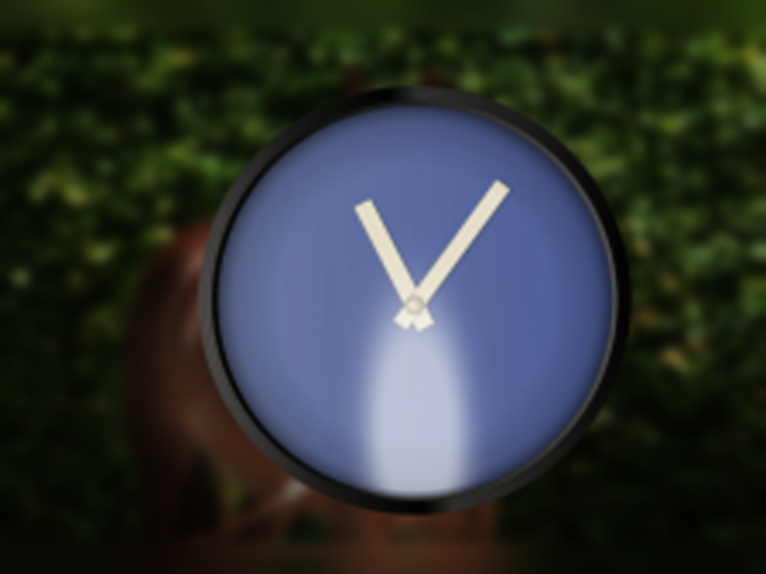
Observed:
{"hour": 11, "minute": 6}
